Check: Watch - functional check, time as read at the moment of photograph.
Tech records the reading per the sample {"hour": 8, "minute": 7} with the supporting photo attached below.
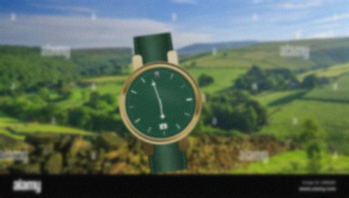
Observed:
{"hour": 5, "minute": 58}
